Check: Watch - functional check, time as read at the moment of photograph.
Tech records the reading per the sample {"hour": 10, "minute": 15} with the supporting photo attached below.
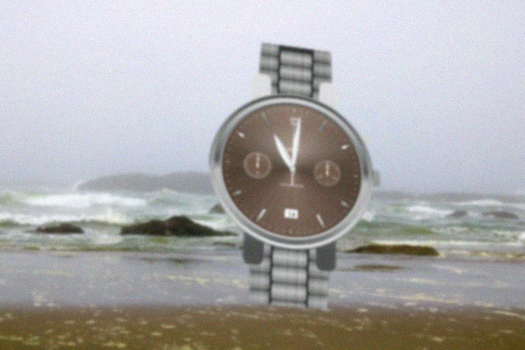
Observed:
{"hour": 11, "minute": 1}
